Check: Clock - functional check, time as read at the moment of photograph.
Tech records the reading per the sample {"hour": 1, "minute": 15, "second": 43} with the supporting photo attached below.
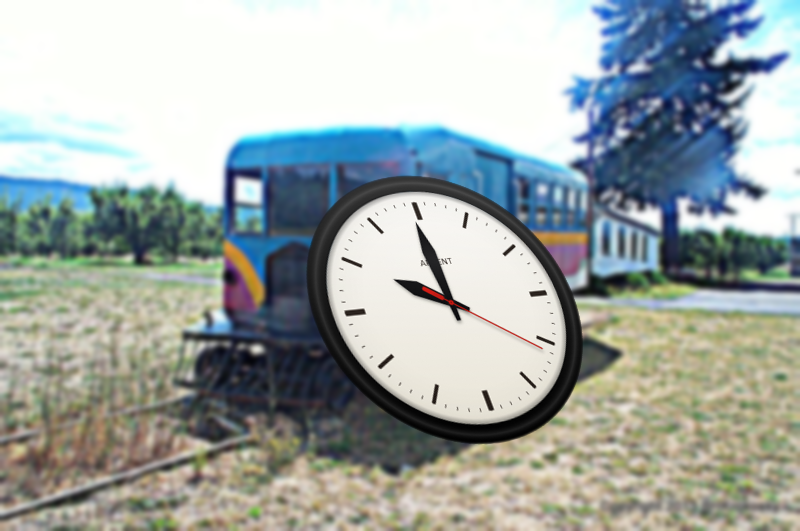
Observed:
{"hour": 9, "minute": 59, "second": 21}
